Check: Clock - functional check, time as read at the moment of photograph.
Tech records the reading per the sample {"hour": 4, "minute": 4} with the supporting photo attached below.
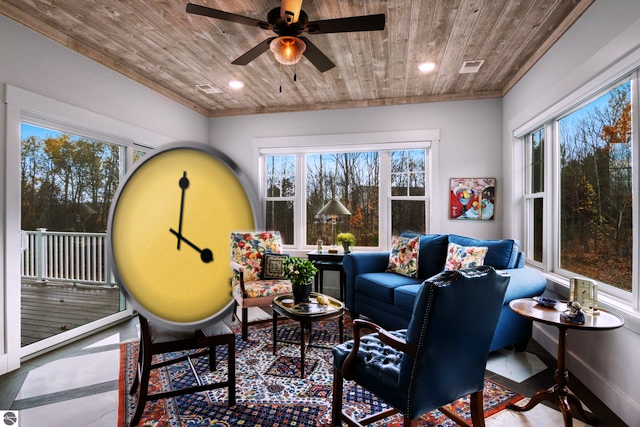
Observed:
{"hour": 4, "minute": 1}
